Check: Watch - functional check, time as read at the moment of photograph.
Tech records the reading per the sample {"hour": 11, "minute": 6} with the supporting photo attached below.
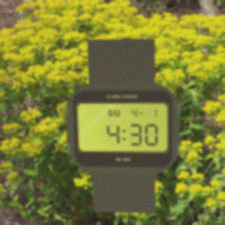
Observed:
{"hour": 4, "minute": 30}
